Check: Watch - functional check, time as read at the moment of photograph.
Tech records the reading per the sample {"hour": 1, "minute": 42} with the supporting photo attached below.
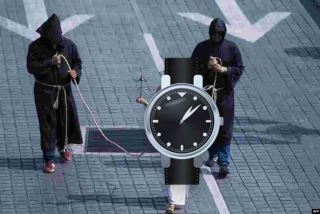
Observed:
{"hour": 1, "minute": 8}
